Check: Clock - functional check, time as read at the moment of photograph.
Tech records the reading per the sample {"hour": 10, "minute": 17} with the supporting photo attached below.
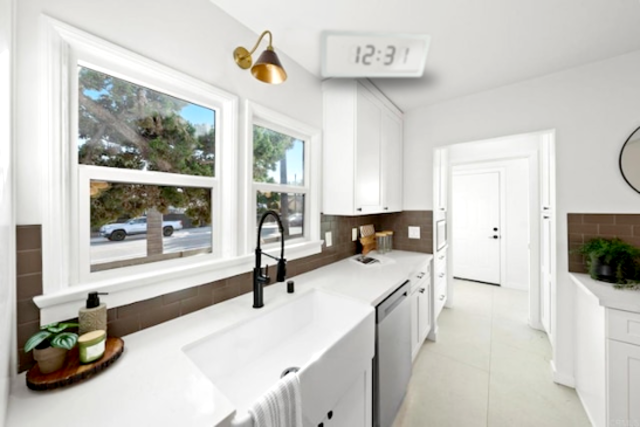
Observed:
{"hour": 12, "minute": 31}
